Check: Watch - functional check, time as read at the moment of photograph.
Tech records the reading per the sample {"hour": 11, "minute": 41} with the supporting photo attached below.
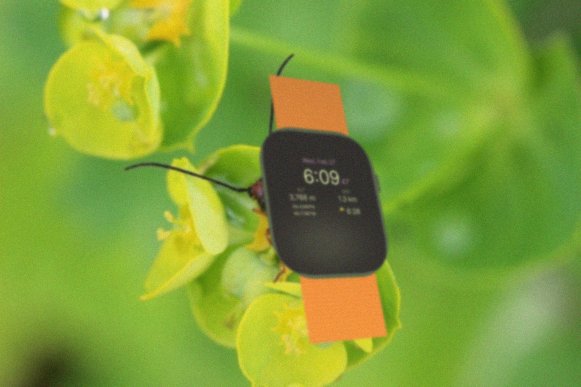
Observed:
{"hour": 6, "minute": 9}
